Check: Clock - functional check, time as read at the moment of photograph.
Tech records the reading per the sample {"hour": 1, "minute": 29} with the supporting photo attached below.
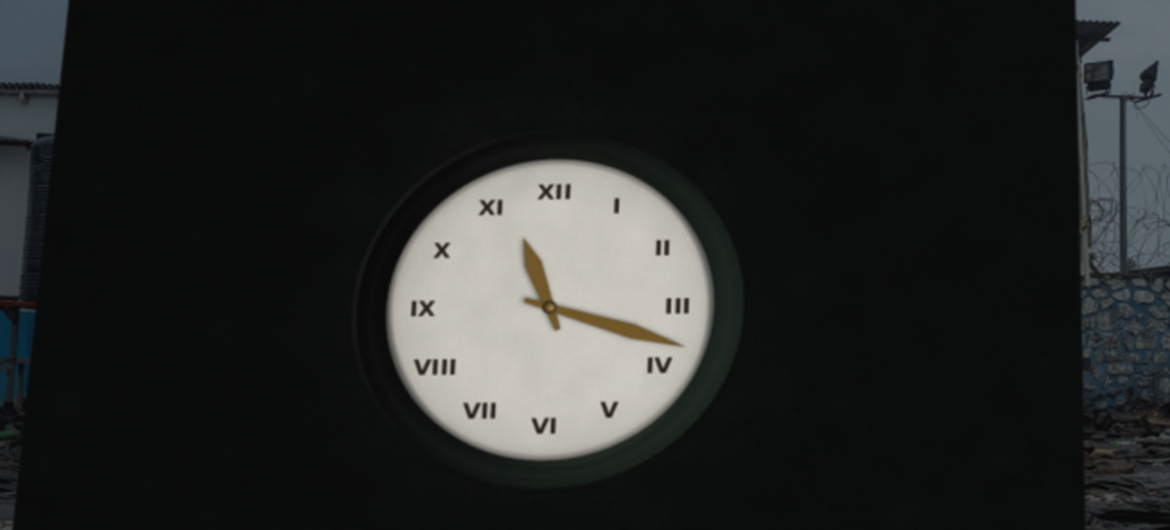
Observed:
{"hour": 11, "minute": 18}
